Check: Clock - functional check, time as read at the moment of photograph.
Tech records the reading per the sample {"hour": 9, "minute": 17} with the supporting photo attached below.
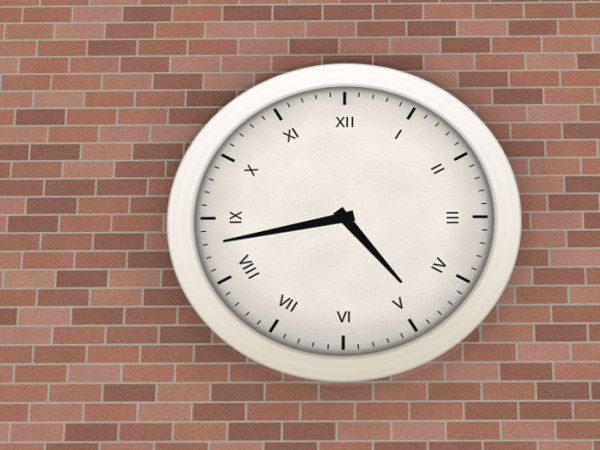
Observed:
{"hour": 4, "minute": 43}
